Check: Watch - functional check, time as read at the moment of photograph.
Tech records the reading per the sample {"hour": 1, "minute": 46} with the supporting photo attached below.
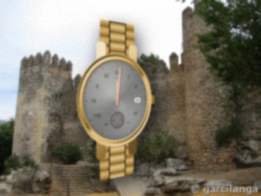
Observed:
{"hour": 12, "minute": 1}
